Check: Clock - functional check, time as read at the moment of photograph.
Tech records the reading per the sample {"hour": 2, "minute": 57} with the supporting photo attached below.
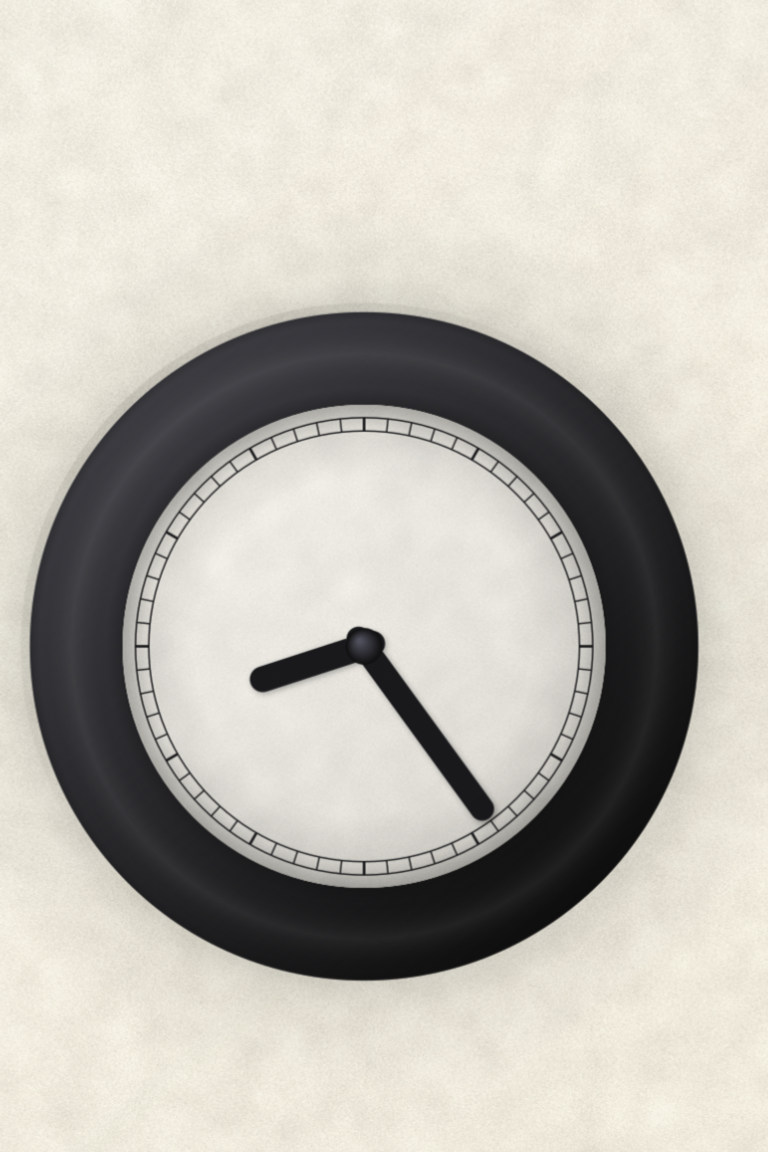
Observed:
{"hour": 8, "minute": 24}
